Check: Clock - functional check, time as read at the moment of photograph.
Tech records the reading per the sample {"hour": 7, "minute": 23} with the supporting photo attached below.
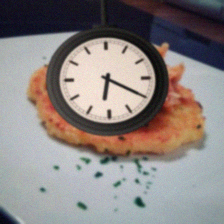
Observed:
{"hour": 6, "minute": 20}
